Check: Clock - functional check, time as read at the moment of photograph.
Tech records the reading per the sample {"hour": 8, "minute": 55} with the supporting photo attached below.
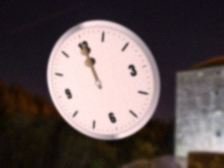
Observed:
{"hour": 12, "minute": 0}
